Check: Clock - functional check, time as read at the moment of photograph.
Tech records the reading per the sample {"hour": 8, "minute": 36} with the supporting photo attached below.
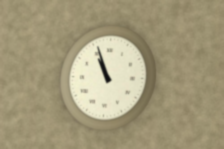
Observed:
{"hour": 10, "minute": 56}
